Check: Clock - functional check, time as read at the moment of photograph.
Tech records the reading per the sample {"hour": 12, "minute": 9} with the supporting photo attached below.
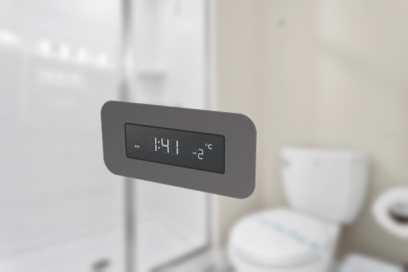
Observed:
{"hour": 1, "minute": 41}
